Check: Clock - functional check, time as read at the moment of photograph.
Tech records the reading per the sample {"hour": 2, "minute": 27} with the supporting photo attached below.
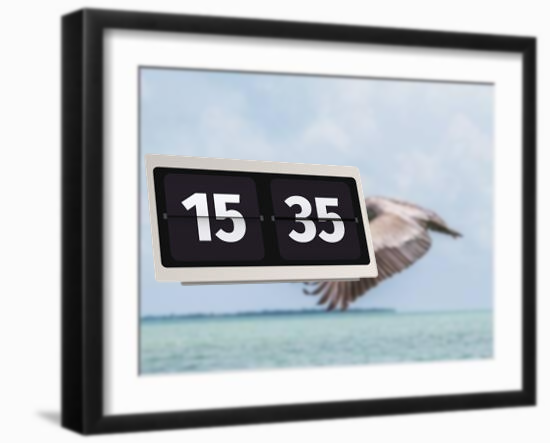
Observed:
{"hour": 15, "minute": 35}
